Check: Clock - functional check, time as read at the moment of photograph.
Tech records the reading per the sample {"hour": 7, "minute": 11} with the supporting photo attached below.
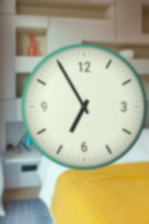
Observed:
{"hour": 6, "minute": 55}
